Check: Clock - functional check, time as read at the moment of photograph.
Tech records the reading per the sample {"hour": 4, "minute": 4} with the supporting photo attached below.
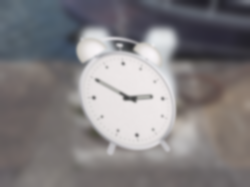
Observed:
{"hour": 2, "minute": 50}
